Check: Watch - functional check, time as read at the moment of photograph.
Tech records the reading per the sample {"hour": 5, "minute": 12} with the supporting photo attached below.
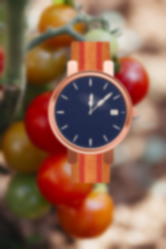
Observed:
{"hour": 12, "minute": 8}
